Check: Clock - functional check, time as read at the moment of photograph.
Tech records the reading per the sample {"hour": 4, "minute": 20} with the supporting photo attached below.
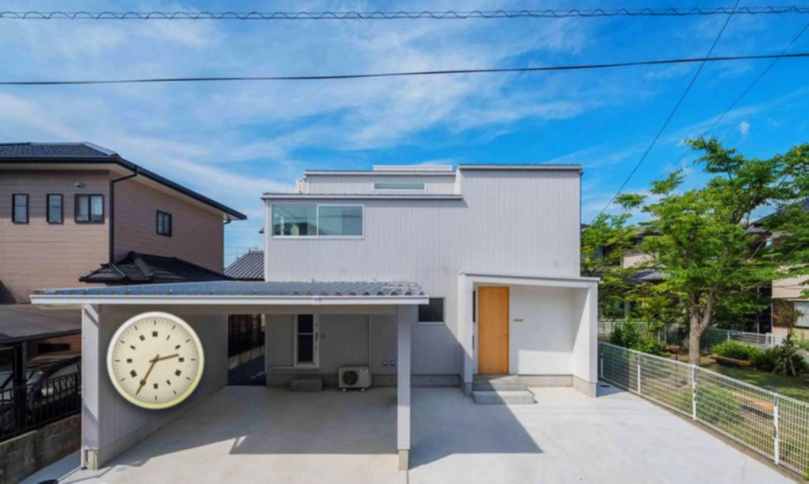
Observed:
{"hour": 2, "minute": 35}
